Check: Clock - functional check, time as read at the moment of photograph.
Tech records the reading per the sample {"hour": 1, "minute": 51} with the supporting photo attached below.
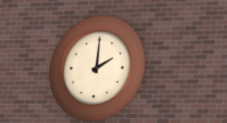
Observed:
{"hour": 2, "minute": 0}
